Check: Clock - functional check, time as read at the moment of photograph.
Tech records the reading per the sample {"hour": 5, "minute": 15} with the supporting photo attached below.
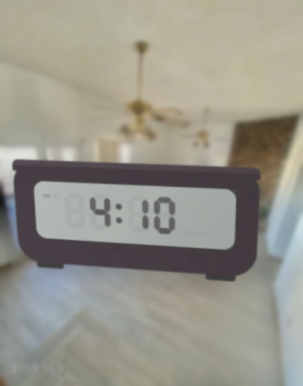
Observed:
{"hour": 4, "minute": 10}
